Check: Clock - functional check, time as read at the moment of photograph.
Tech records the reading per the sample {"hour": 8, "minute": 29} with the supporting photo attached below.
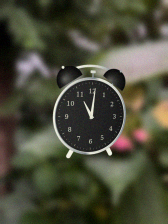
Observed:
{"hour": 11, "minute": 1}
